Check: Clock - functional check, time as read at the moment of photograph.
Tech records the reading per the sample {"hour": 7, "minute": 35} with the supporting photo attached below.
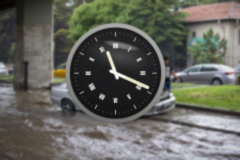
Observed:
{"hour": 11, "minute": 19}
